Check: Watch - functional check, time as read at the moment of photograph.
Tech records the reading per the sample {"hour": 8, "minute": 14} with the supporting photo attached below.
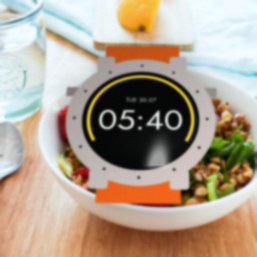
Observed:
{"hour": 5, "minute": 40}
